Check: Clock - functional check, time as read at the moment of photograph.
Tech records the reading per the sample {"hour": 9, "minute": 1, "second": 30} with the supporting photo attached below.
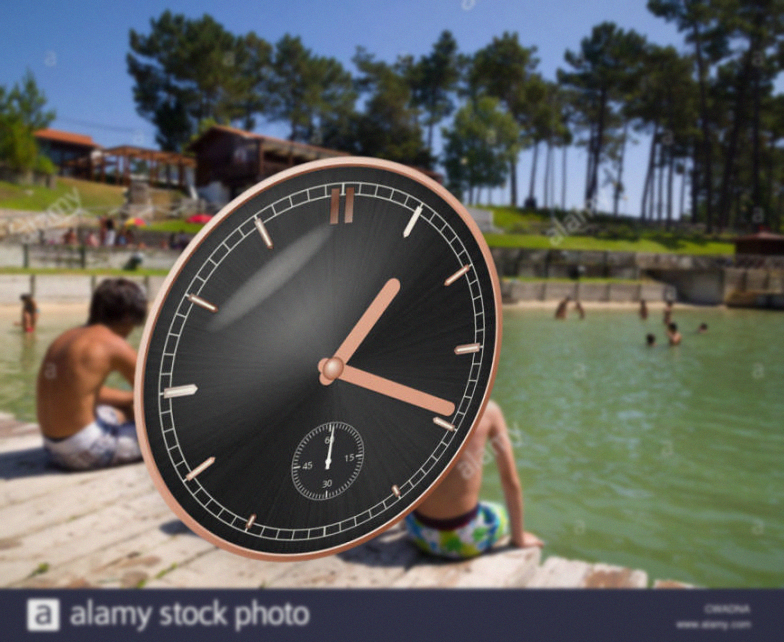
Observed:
{"hour": 1, "minute": 19, "second": 1}
